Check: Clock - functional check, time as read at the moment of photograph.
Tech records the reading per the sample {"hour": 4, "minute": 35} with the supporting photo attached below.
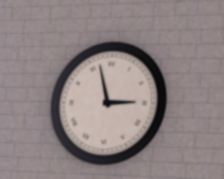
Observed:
{"hour": 2, "minute": 57}
